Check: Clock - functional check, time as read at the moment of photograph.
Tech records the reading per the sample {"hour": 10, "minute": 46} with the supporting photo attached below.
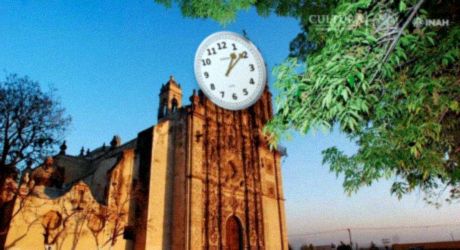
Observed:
{"hour": 1, "minute": 9}
